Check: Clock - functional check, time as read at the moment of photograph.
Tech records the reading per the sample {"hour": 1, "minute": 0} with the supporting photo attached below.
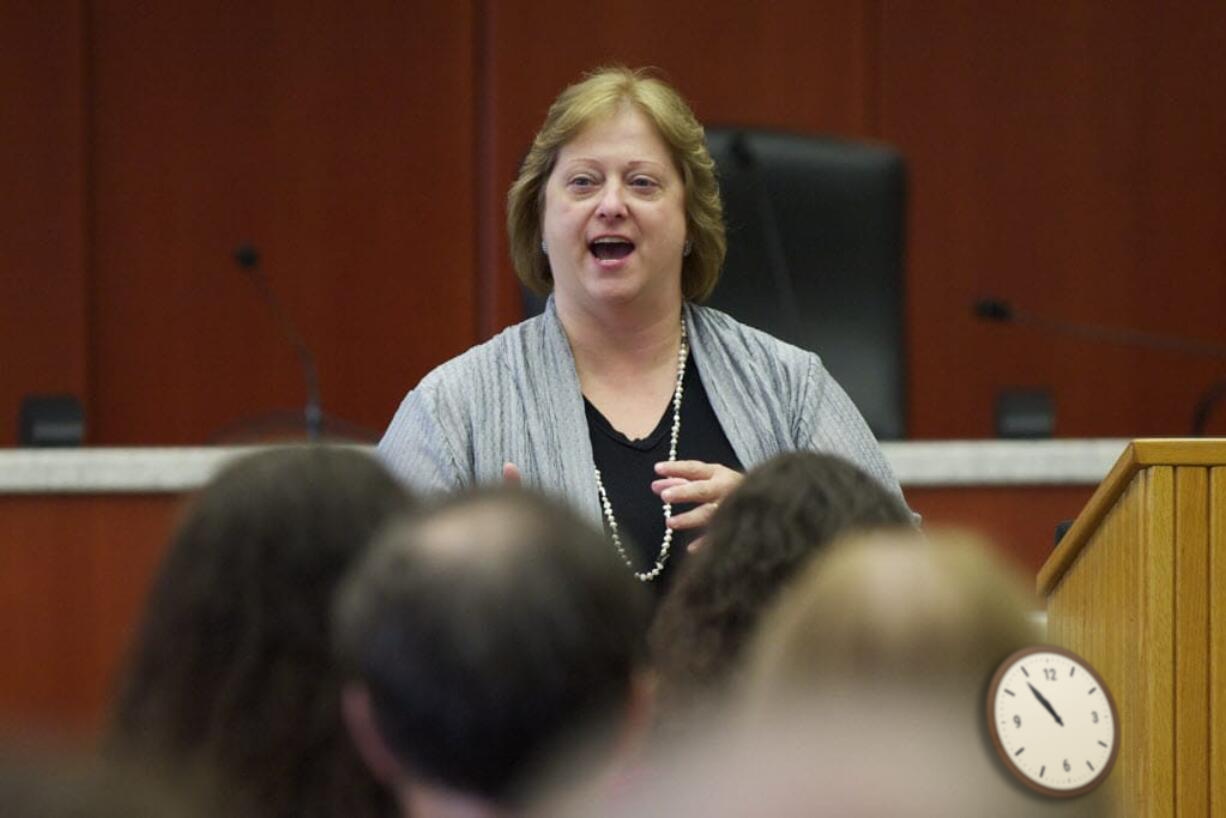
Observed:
{"hour": 10, "minute": 54}
